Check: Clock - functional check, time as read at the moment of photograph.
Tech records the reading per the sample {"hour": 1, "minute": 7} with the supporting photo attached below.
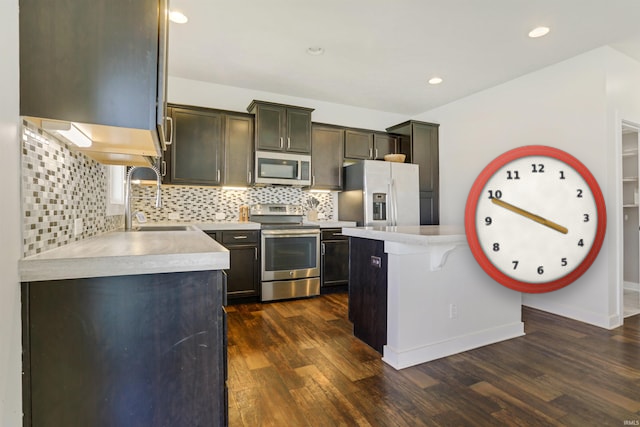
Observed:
{"hour": 3, "minute": 49}
